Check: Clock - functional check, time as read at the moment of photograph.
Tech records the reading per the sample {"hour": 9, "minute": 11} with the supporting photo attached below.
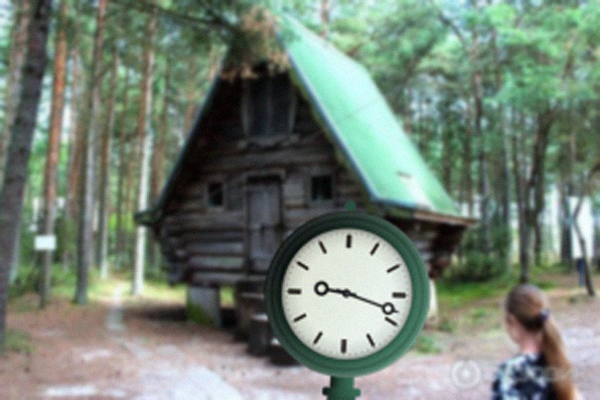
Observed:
{"hour": 9, "minute": 18}
